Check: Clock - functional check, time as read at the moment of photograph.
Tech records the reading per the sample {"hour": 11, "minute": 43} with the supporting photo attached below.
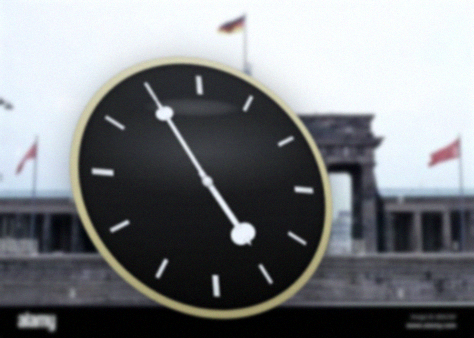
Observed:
{"hour": 4, "minute": 55}
